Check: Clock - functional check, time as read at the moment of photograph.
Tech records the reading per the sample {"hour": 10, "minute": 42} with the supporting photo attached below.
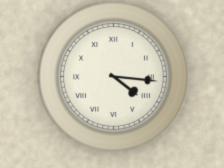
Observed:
{"hour": 4, "minute": 16}
